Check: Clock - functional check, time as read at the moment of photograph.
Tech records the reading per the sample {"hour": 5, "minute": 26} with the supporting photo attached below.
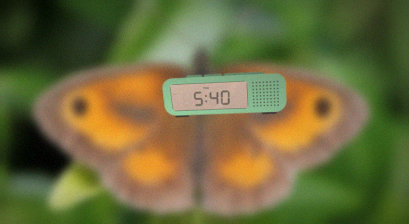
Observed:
{"hour": 5, "minute": 40}
